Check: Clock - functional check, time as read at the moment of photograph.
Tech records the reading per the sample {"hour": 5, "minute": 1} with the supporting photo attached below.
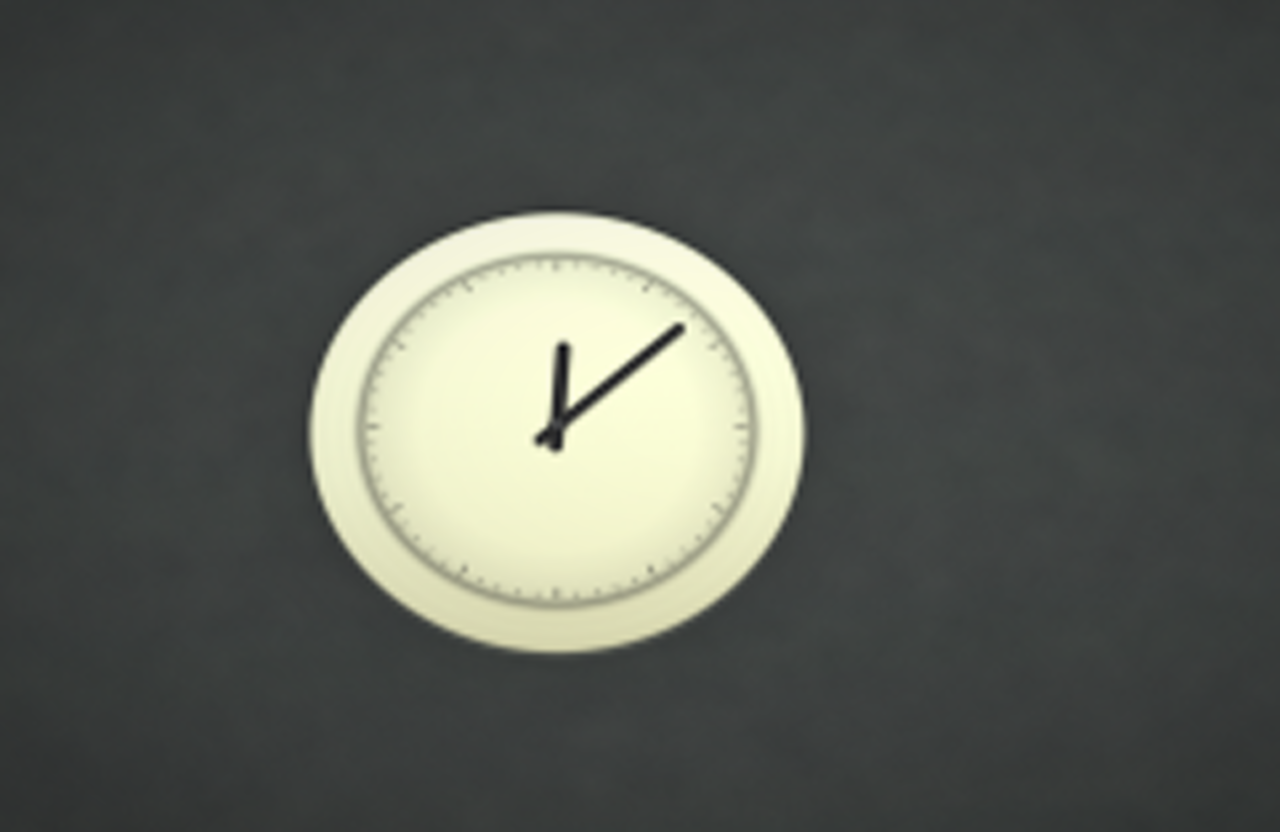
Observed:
{"hour": 12, "minute": 8}
